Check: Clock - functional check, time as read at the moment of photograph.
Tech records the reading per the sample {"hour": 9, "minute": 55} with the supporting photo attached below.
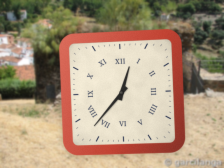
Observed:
{"hour": 12, "minute": 37}
